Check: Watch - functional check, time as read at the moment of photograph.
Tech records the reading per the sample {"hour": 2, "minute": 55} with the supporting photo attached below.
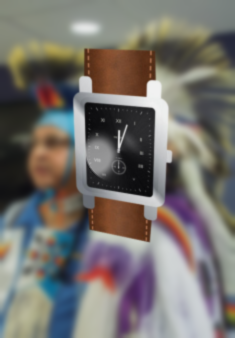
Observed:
{"hour": 12, "minute": 3}
